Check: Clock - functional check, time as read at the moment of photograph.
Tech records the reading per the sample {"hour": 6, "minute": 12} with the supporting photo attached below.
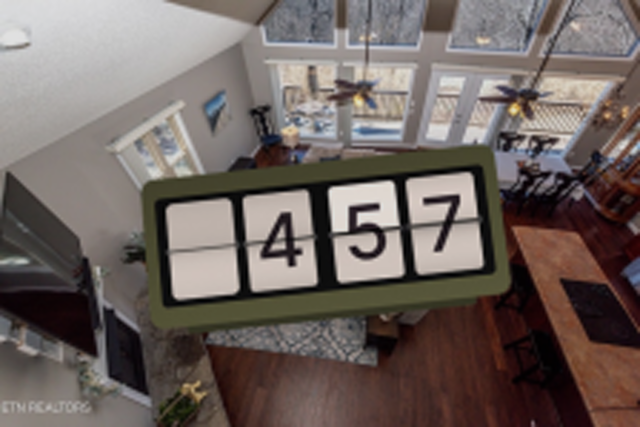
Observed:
{"hour": 4, "minute": 57}
